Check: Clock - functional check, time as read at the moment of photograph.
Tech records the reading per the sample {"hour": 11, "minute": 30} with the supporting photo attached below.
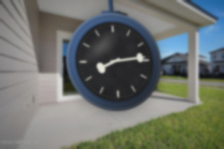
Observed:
{"hour": 8, "minute": 14}
